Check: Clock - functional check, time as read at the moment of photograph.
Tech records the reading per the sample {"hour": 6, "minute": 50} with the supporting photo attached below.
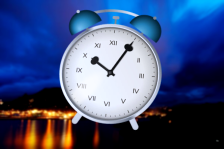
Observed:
{"hour": 10, "minute": 5}
